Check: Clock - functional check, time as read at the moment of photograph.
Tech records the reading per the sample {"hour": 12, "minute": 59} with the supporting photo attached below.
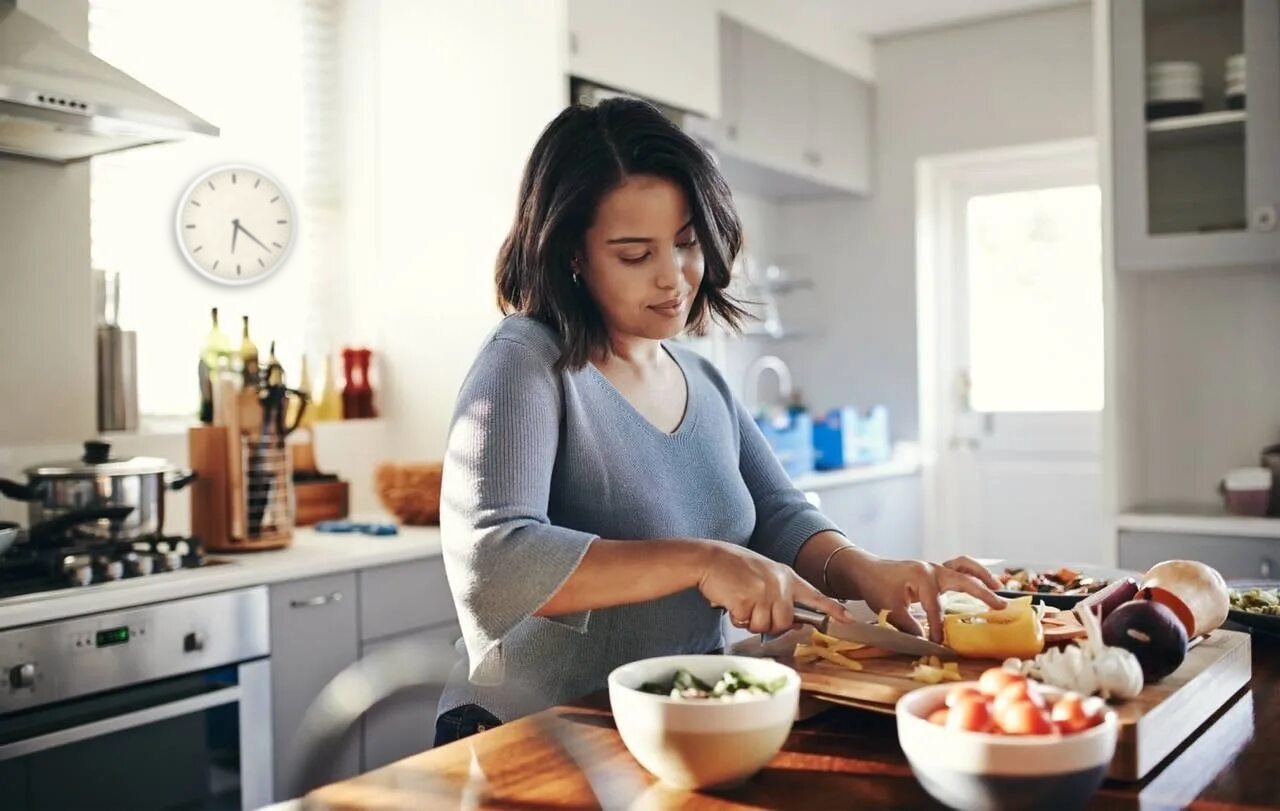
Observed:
{"hour": 6, "minute": 22}
